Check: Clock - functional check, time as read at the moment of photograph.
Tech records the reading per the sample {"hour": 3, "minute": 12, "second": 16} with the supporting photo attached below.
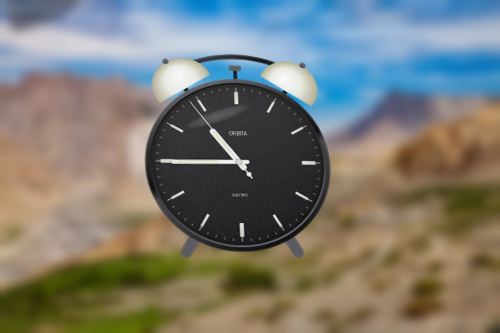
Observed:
{"hour": 10, "minute": 44, "second": 54}
